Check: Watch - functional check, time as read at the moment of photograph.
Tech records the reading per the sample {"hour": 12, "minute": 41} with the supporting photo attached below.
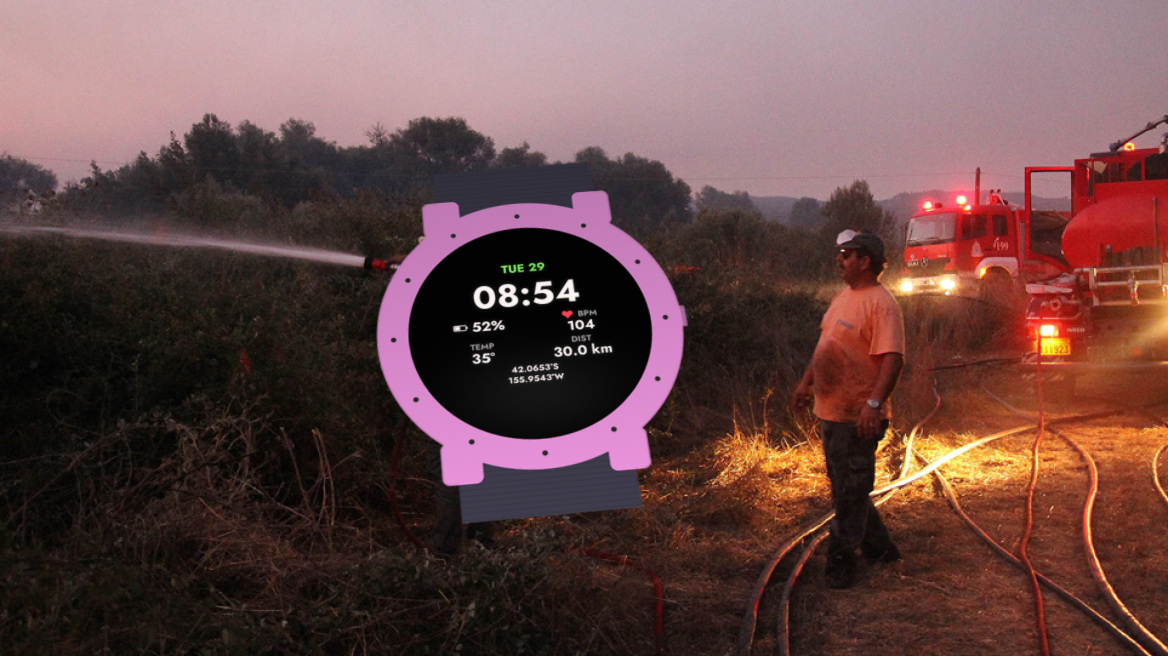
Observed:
{"hour": 8, "minute": 54}
